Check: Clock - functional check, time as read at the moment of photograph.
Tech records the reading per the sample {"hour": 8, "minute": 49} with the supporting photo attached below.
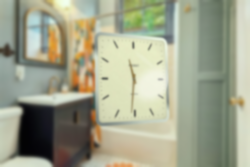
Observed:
{"hour": 11, "minute": 31}
